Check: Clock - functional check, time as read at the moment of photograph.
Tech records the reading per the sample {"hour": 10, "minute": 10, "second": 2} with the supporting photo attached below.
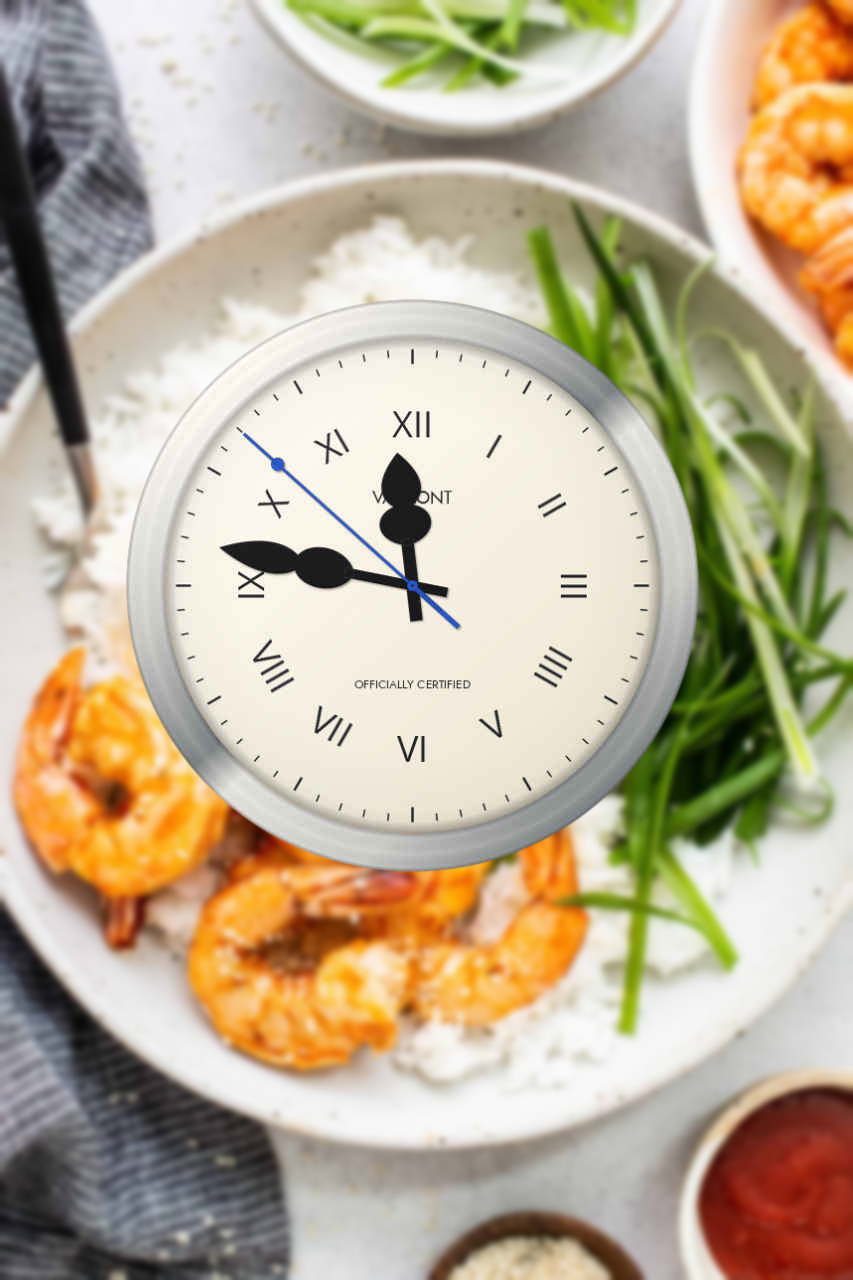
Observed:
{"hour": 11, "minute": 46, "second": 52}
